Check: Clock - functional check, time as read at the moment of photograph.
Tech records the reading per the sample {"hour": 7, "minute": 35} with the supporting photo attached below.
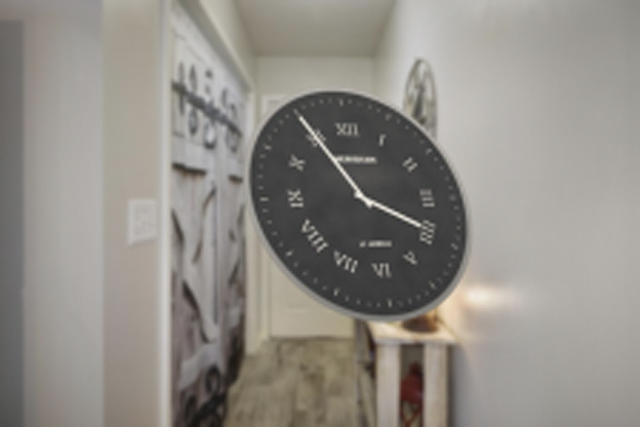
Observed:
{"hour": 3, "minute": 55}
